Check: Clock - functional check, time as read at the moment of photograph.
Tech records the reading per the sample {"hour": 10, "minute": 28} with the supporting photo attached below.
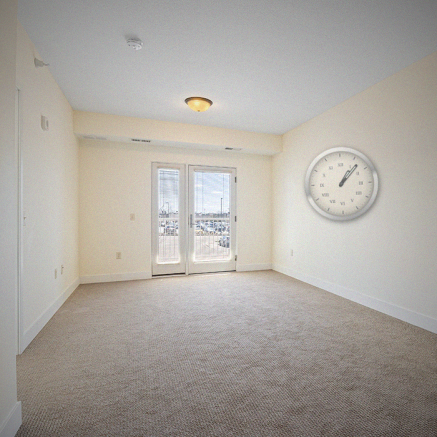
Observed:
{"hour": 1, "minute": 7}
